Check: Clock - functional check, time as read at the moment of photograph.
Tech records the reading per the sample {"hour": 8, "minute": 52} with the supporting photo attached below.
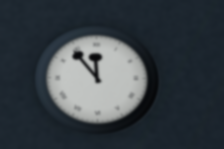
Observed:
{"hour": 11, "minute": 54}
